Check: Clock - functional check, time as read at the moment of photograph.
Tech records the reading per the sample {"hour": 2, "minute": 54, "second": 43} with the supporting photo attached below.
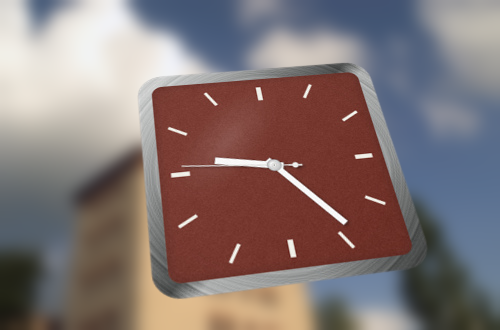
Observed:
{"hour": 9, "minute": 23, "second": 46}
